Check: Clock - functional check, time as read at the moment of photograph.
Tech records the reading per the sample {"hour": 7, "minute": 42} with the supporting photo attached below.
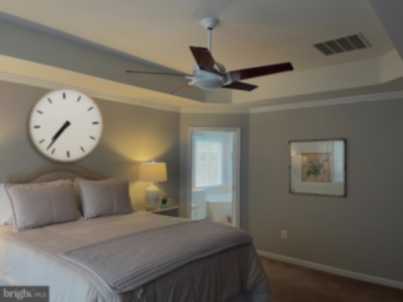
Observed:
{"hour": 7, "minute": 37}
